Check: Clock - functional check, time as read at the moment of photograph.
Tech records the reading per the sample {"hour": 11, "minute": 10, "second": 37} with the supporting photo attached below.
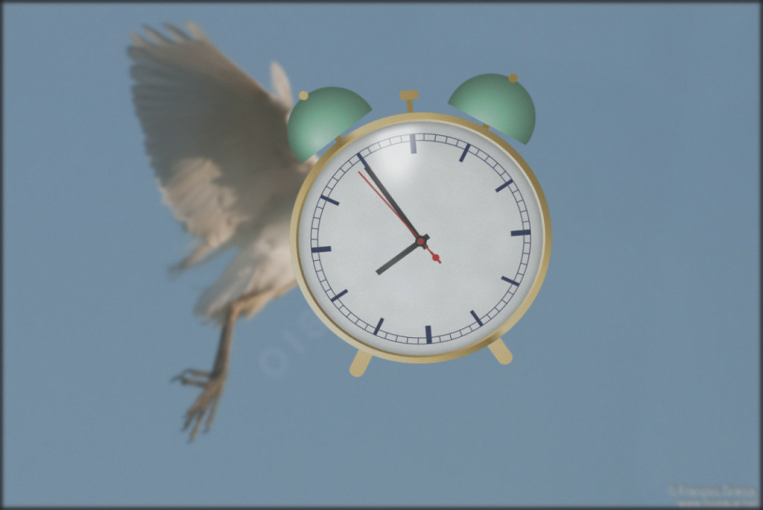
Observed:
{"hour": 7, "minute": 54, "second": 54}
